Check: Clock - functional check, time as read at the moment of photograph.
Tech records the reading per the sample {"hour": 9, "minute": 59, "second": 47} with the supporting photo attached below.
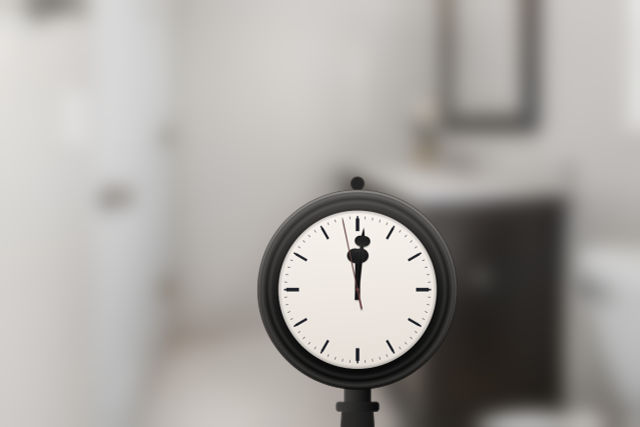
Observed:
{"hour": 12, "minute": 0, "second": 58}
